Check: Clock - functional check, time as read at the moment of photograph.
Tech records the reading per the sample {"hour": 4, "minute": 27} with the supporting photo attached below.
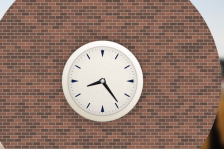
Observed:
{"hour": 8, "minute": 24}
